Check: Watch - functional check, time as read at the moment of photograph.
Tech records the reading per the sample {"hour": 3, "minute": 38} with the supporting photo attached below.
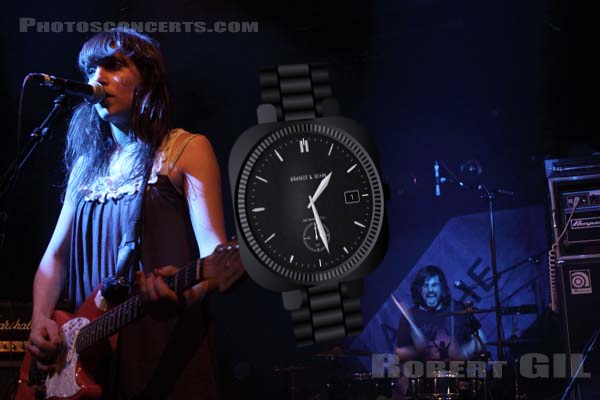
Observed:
{"hour": 1, "minute": 28}
